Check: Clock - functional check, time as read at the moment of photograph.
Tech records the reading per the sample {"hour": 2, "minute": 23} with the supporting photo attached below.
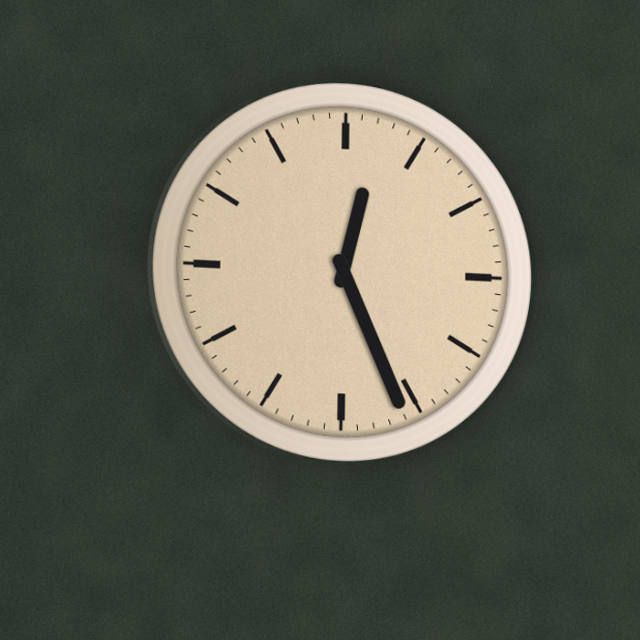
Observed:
{"hour": 12, "minute": 26}
